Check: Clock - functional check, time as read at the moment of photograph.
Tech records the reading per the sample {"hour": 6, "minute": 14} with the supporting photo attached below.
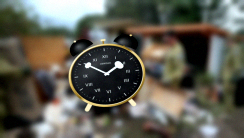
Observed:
{"hour": 1, "minute": 51}
